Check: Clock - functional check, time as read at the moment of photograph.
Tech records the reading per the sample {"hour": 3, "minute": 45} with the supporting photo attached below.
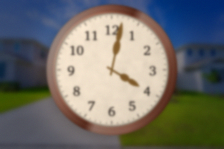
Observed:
{"hour": 4, "minute": 2}
